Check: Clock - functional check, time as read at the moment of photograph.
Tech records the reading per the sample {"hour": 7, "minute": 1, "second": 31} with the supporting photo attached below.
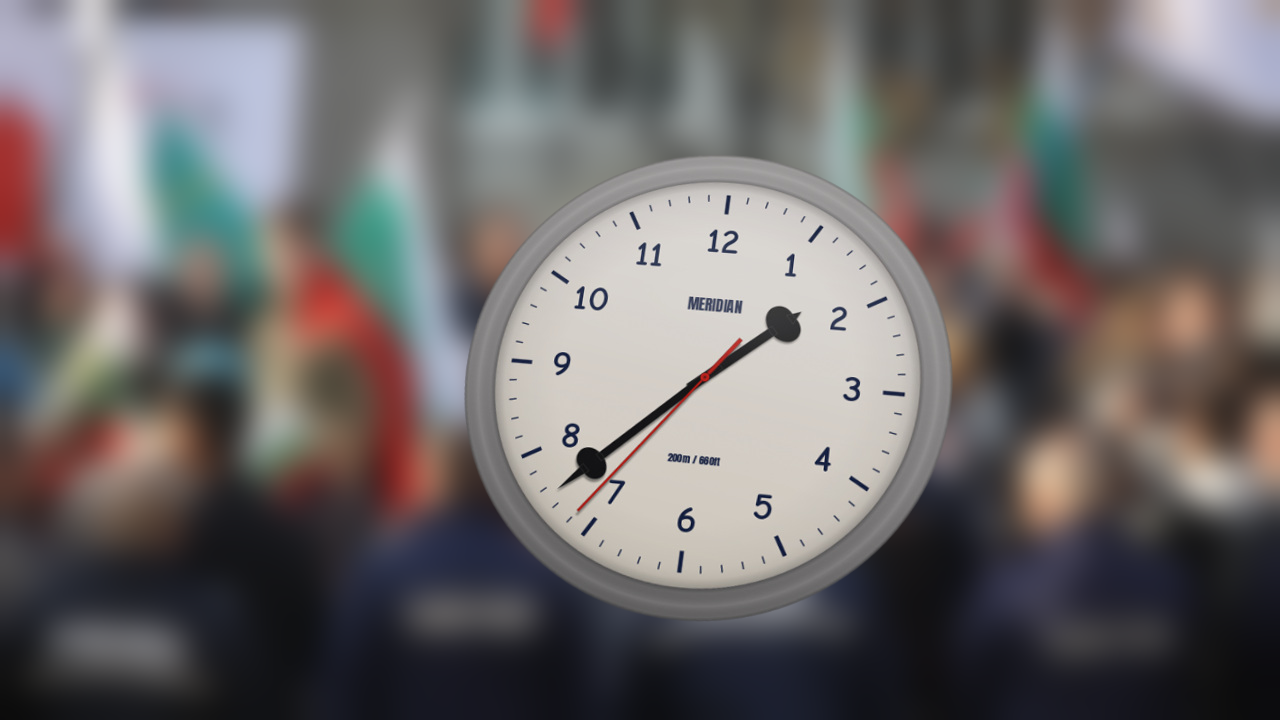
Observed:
{"hour": 1, "minute": 37, "second": 36}
